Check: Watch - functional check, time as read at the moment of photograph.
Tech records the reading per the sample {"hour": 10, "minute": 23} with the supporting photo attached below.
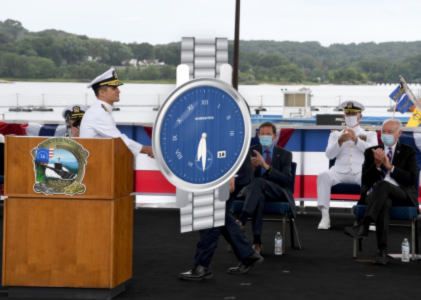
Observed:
{"hour": 6, "minute": 30}
